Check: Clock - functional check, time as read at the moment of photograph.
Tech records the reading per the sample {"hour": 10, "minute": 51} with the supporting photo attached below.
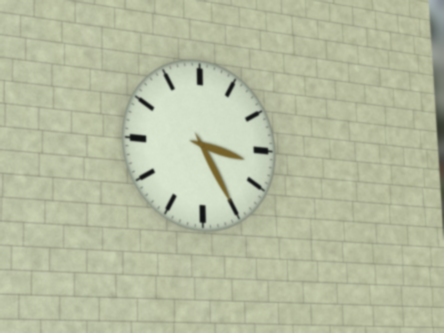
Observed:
{"hour": 3, "minute": 25}
